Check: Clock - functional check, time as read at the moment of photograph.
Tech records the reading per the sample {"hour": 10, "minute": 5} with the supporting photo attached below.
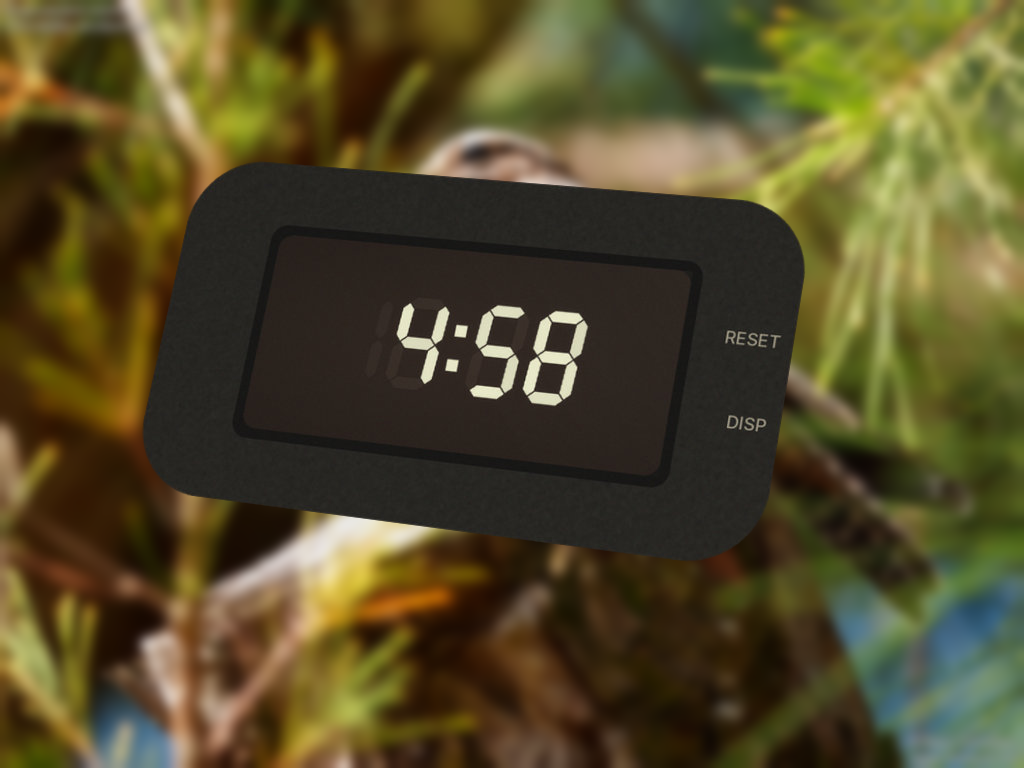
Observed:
{"hour": 4, "minute": 58}
